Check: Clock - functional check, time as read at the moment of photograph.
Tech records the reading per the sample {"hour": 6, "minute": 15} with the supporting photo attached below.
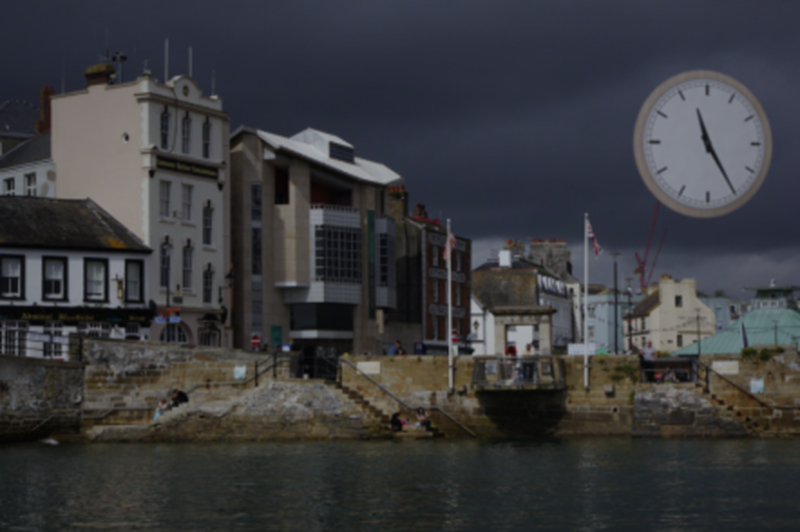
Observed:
{"hour": 11, "minute": 25}
